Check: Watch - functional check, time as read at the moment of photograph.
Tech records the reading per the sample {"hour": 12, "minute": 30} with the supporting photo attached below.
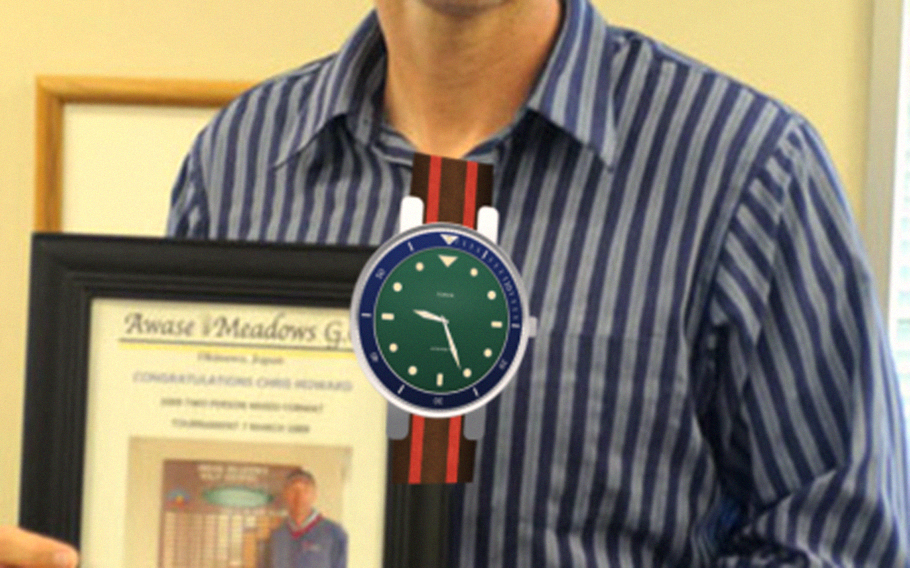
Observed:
{"hour": 9, "minute": 26}
